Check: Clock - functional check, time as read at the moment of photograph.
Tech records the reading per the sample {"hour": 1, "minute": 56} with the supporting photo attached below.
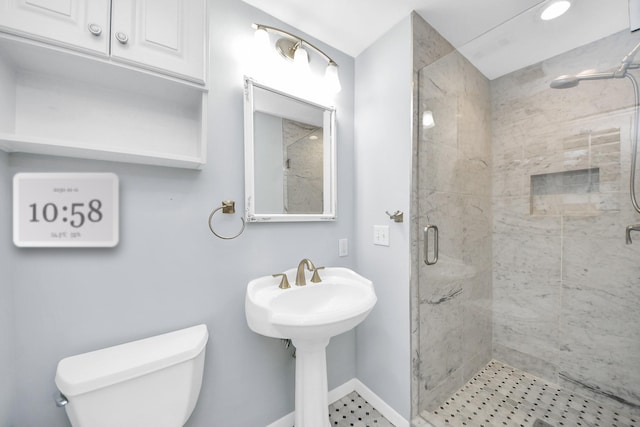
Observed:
{"hour": 10, "minute": 58}
